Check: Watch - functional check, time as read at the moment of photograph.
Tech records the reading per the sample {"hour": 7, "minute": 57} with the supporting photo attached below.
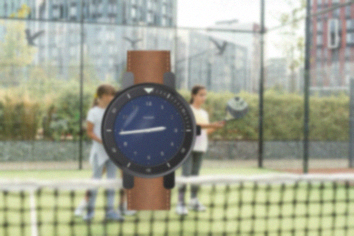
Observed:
{"hour": 2, "minute": 44}
